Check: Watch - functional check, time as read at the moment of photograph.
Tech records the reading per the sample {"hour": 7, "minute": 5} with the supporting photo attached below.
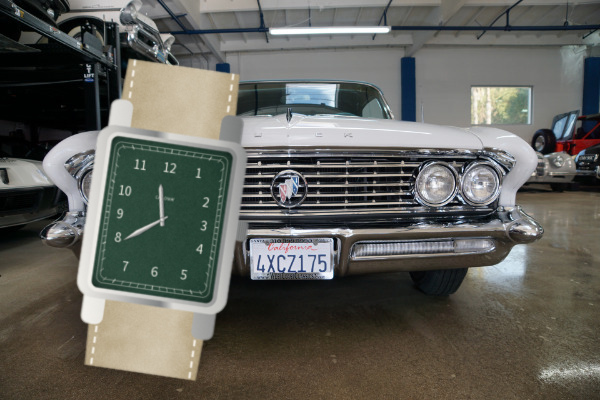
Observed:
{"hour": 11, "minute": 39}
